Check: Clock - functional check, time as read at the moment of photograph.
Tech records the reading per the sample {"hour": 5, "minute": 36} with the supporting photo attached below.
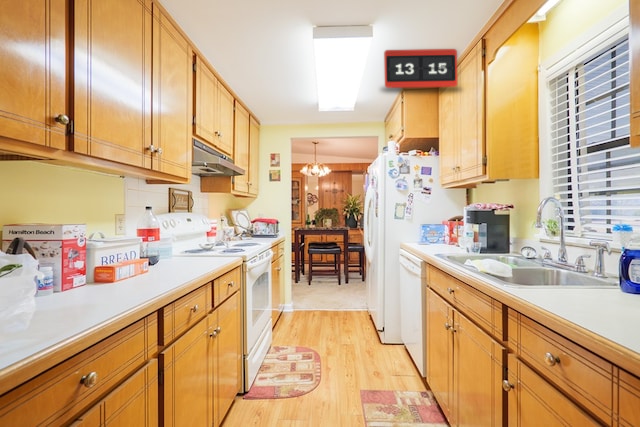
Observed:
{"hour": 13, "minute": 15}
